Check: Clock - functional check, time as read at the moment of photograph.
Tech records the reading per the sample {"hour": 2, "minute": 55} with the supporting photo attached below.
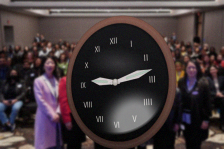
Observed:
{"hour": 9, "minute": 13}
